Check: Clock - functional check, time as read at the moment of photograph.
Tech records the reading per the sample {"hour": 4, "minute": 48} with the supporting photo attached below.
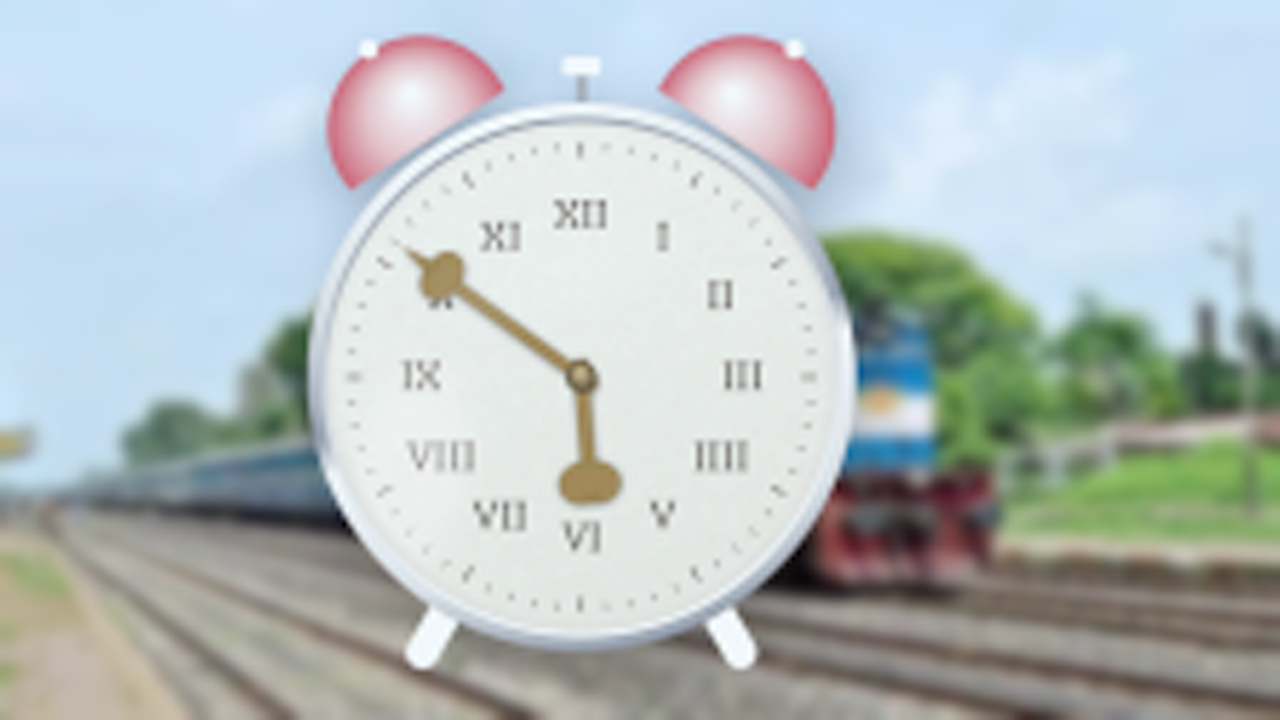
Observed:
{"hour": 5, "minute": 51}
